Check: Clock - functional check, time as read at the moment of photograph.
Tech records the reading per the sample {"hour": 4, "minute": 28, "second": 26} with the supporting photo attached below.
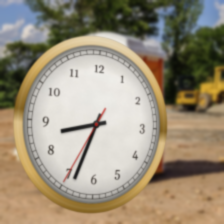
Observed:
{"hour": 8, "minute": 33, "second": 35}
